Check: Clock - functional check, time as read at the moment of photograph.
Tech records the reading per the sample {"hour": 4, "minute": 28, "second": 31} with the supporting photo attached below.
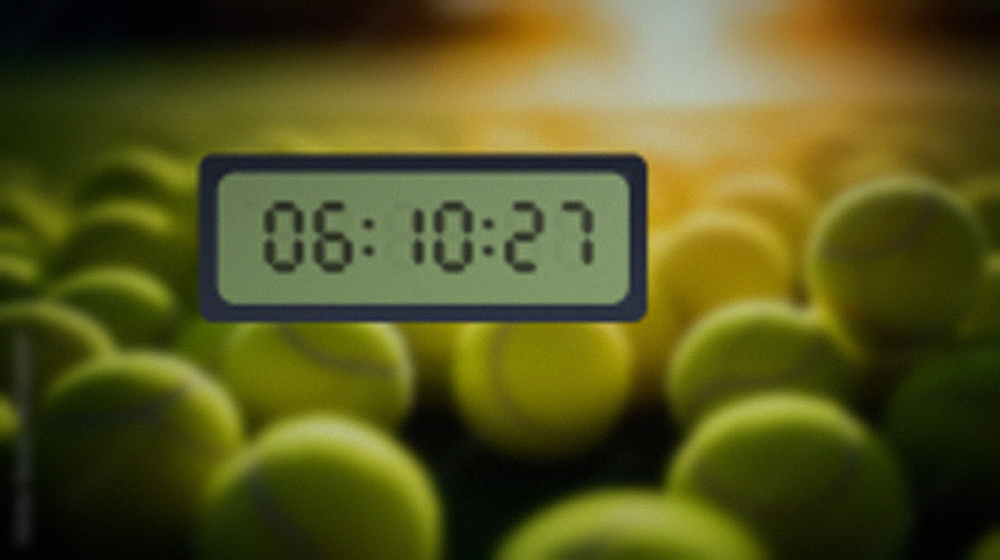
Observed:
{"hour": 6, "minute": 10, "second": 27}
